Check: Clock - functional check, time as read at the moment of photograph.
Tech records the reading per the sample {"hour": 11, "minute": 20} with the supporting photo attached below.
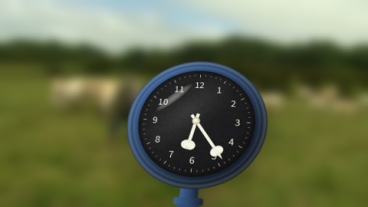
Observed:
{"hour": 6, "minute": 24}
